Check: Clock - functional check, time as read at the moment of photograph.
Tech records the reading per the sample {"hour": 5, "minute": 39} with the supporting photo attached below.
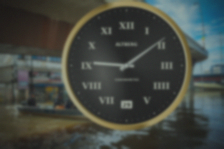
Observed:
{"hour": 9, "minute": 9}
